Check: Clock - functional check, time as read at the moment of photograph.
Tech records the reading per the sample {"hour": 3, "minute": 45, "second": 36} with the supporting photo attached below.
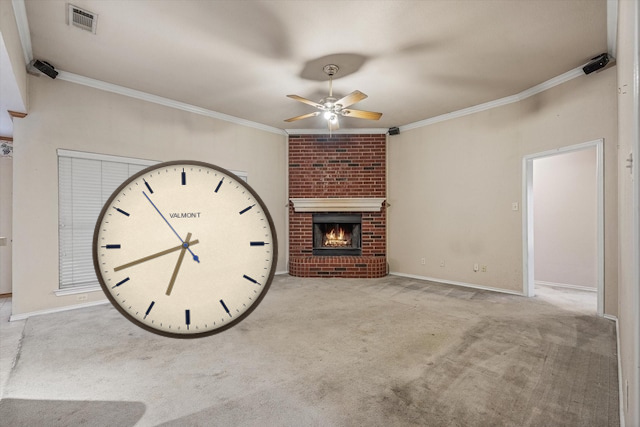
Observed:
{"hour": 6, "minute": 41, "second": 54}
